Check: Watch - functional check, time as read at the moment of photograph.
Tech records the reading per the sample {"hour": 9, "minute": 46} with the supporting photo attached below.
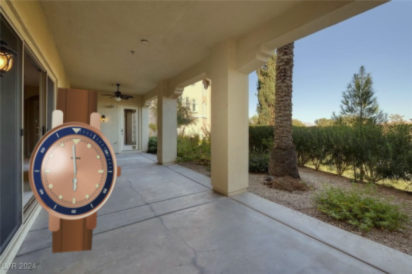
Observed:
{"hour": 5, "minute": 59}
